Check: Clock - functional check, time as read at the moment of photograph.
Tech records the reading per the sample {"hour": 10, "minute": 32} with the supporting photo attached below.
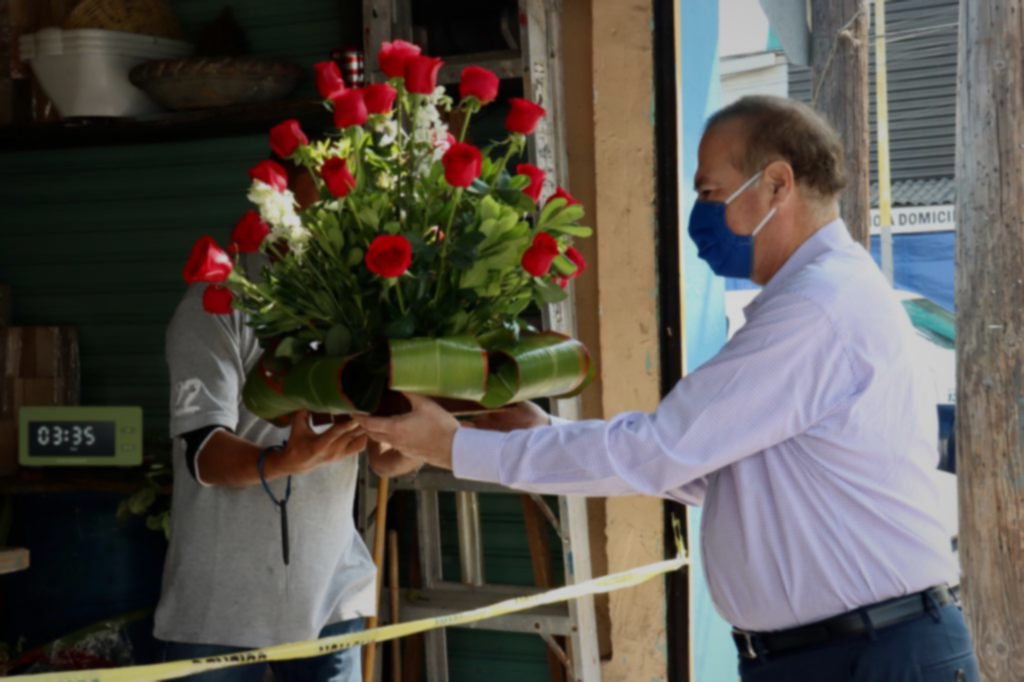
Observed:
{"hour": 3, "minute": 35}
